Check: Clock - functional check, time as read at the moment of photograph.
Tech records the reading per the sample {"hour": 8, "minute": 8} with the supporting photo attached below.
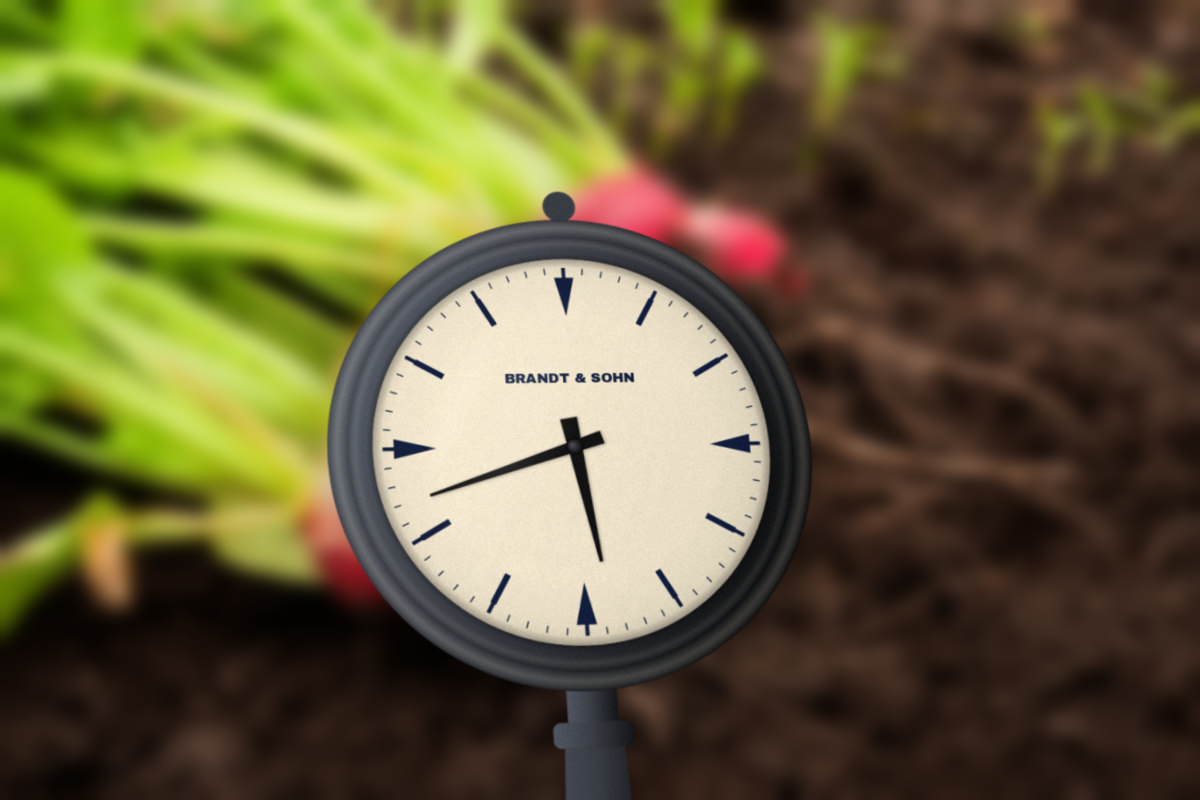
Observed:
{"hour": 5, "minute": 42}
